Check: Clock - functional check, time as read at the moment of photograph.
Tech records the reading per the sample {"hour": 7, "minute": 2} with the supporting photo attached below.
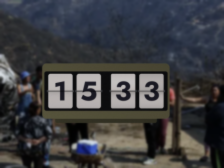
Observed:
{"hour": 15, "minute": 33}
